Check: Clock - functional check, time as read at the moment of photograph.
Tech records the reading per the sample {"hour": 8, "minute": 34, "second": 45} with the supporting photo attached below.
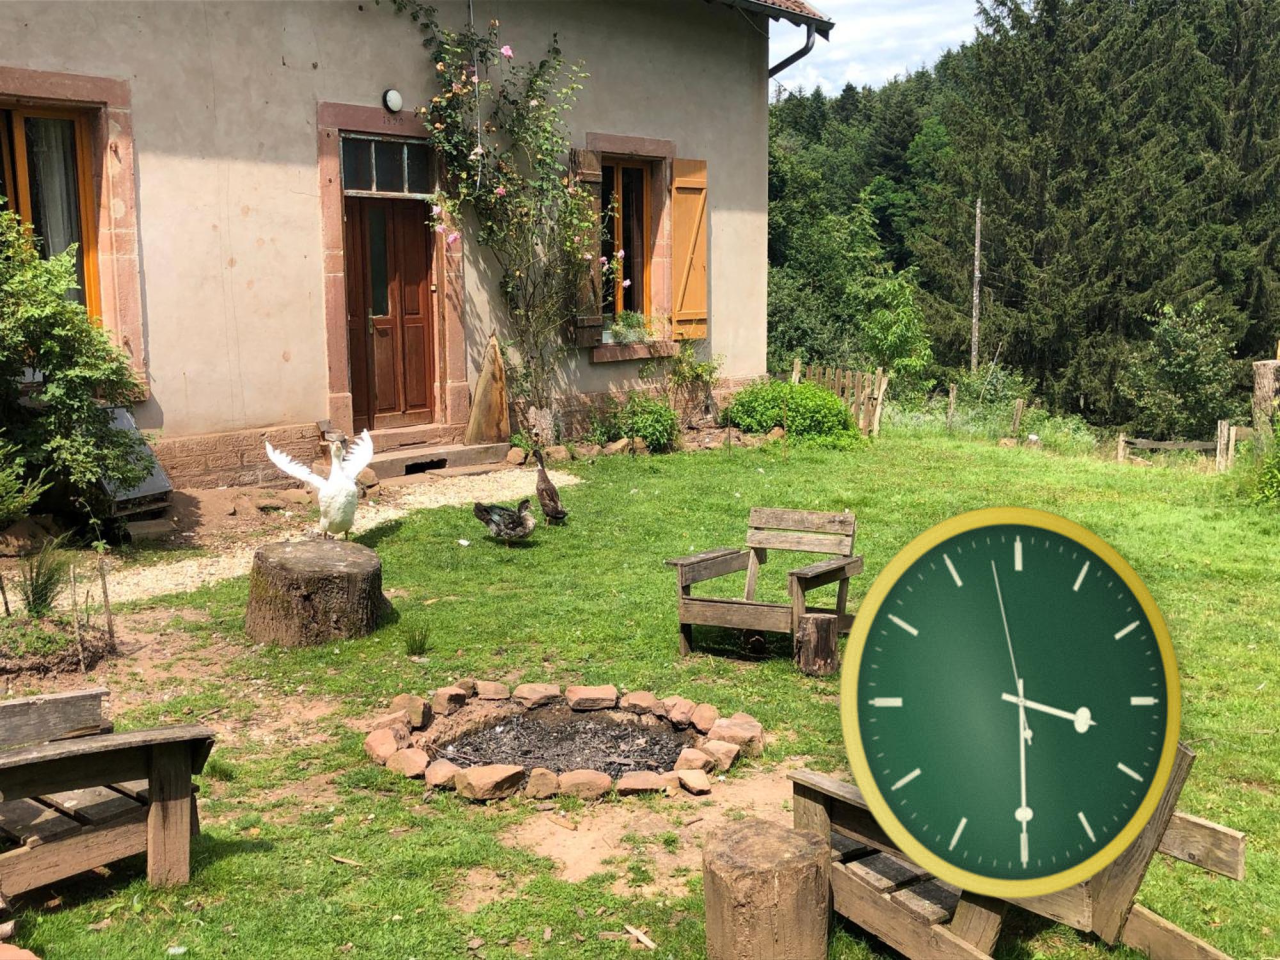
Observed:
{"hour": 3, "minute": 29, "second": 58}
